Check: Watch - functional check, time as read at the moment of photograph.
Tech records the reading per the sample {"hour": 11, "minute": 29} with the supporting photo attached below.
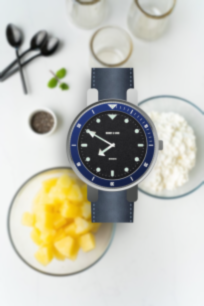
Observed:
{"hour": 7, "minute": 50}
